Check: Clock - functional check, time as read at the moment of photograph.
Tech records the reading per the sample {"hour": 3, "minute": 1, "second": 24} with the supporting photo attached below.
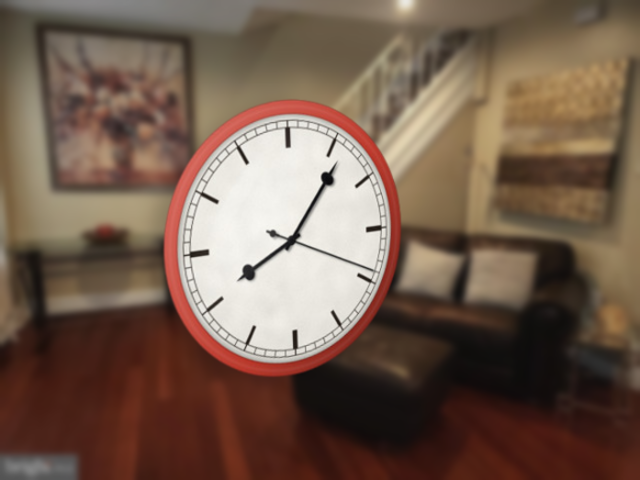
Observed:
{"hour": 8, "minute": 6, "second": 19}
